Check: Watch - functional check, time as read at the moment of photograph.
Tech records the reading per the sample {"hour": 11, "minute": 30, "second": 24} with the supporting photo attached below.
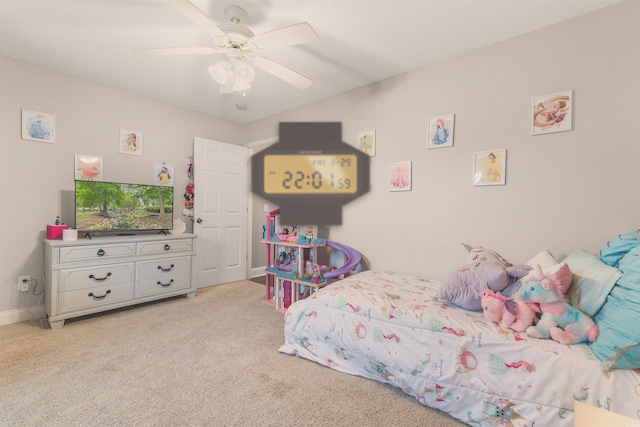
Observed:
{"hour": 22, "minute": 1, "second": 59}
